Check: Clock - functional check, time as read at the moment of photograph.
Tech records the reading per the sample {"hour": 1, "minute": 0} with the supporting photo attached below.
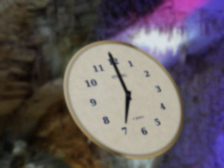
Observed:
{"hour": 7, "minute": 0}
